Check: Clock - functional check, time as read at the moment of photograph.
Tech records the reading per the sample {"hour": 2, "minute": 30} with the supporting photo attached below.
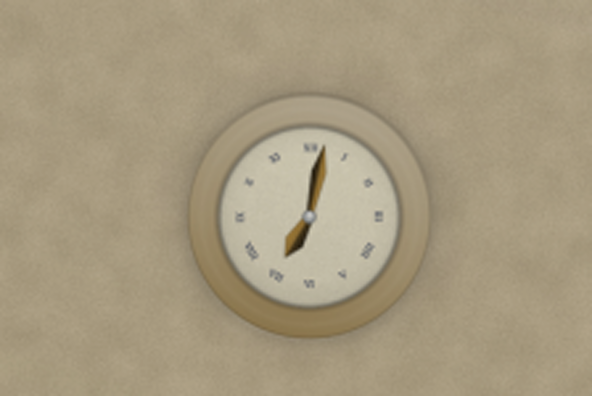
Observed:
{"hour": 7, "minute": 2}
